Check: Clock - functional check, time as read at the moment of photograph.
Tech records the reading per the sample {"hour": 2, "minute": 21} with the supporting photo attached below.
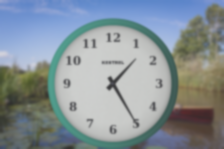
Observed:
{"hour": 1, "minute": 25}
